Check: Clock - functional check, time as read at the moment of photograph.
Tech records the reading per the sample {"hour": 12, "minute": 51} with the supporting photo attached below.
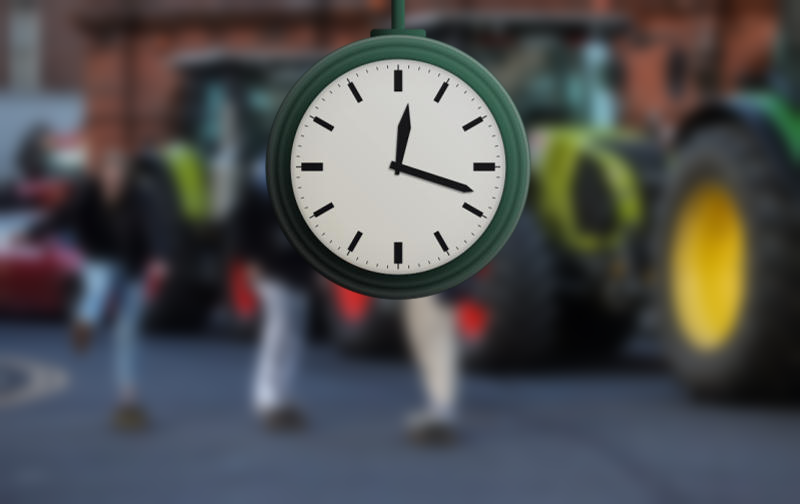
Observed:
{"hour": 12, "minute": 18}
